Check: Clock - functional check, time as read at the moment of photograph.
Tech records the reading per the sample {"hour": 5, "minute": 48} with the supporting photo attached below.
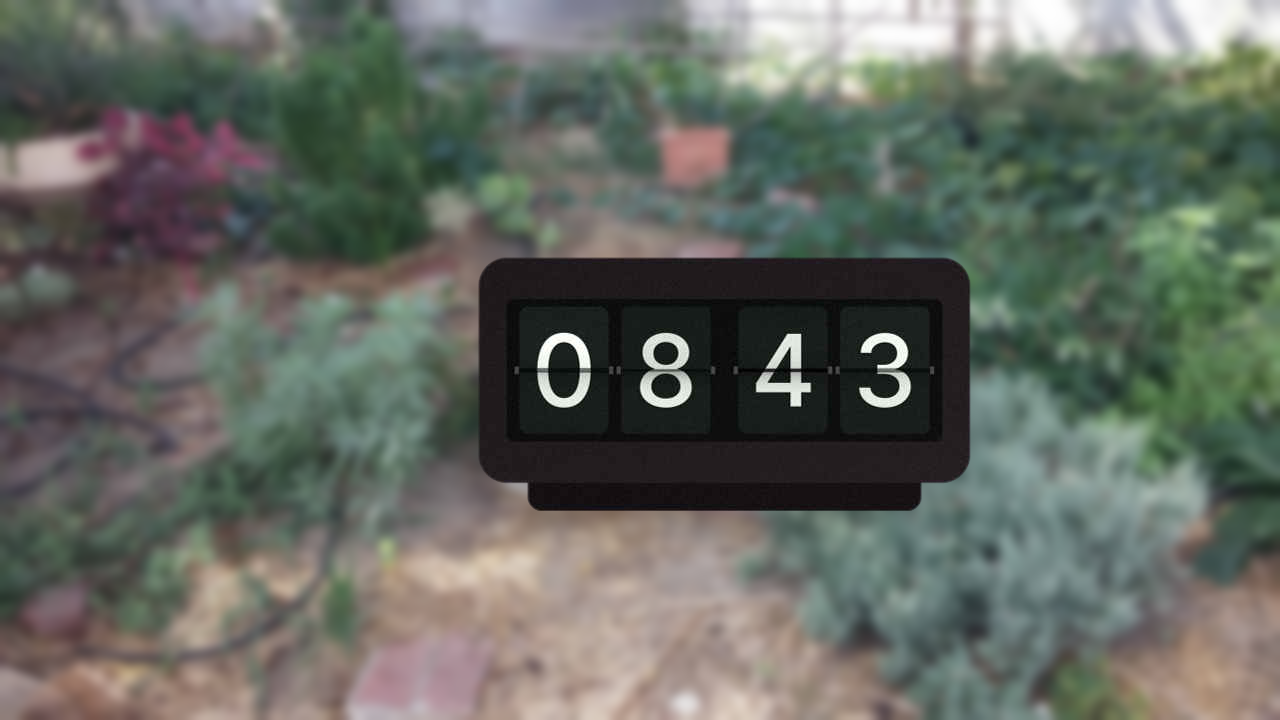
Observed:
{"hour": 8, "minute": 43}
